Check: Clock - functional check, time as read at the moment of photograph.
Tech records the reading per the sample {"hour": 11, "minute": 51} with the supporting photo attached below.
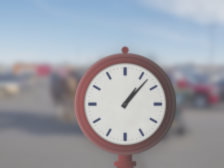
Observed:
{"hour": 1, "minute": 7}
